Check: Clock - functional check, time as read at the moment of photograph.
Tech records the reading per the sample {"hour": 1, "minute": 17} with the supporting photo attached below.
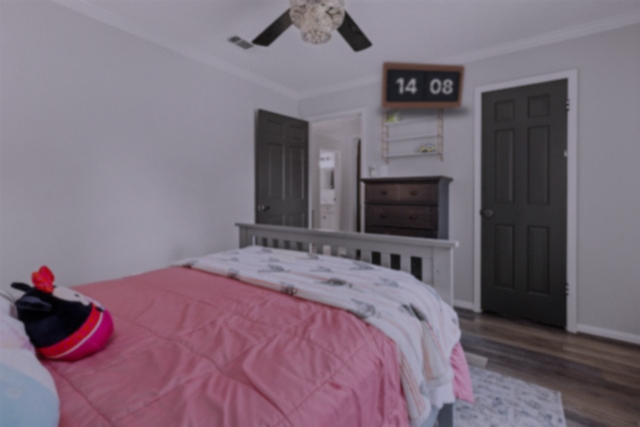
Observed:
{"hour": 14, "minute": 8}
